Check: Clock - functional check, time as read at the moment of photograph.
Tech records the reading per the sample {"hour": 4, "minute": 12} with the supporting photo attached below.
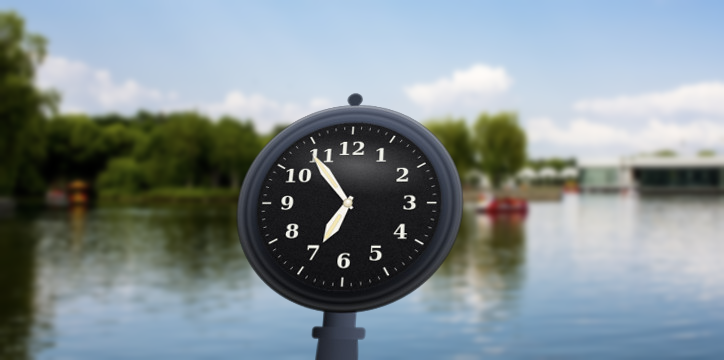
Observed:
{"hour": 6, "minute": 54}
